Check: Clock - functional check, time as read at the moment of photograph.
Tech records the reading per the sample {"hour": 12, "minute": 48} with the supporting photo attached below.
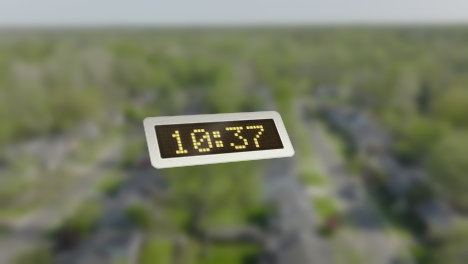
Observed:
{"hour": 10, "minute": 37}
